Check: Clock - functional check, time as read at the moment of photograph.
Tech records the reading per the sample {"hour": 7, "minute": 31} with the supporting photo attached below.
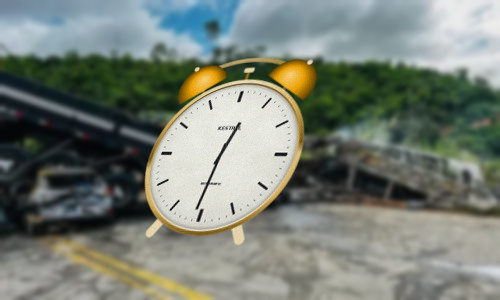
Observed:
{"hour": 12, "minute": 31}
